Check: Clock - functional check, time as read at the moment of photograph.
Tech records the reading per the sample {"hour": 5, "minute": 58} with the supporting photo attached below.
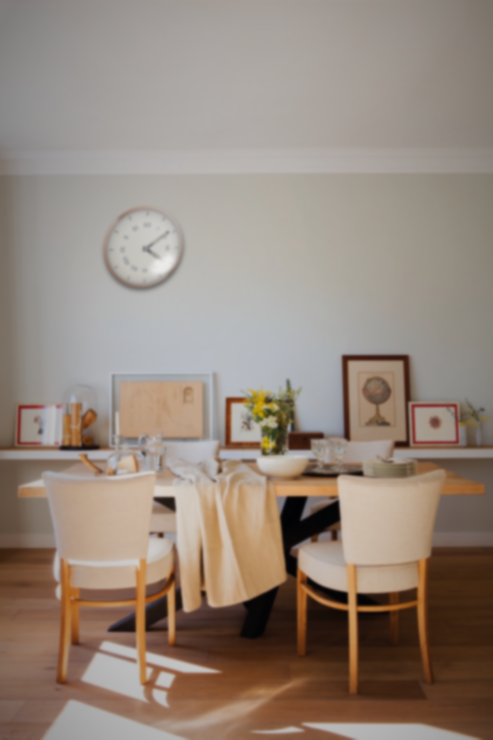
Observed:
{"hour": 4, "minute": 9}
